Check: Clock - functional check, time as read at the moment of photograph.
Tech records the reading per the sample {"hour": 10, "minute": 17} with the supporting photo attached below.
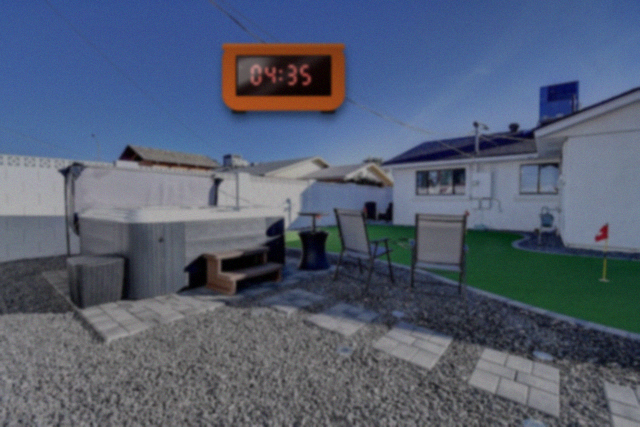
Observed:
{"hour": 4, "minute": 35}
